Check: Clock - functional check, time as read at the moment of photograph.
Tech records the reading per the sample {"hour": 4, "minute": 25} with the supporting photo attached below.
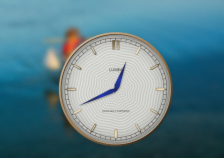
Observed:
{"hour": 12, "minute": 41}
